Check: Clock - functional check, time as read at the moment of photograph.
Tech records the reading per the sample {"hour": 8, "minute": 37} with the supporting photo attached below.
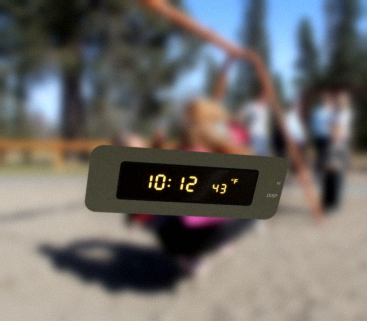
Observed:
{"hour": 10, "minute": 12}
